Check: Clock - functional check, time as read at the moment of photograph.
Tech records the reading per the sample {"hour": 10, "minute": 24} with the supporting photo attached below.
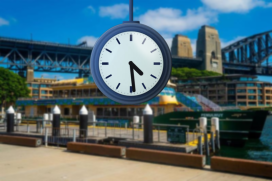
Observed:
{"hour": 4, "minute": 29}
